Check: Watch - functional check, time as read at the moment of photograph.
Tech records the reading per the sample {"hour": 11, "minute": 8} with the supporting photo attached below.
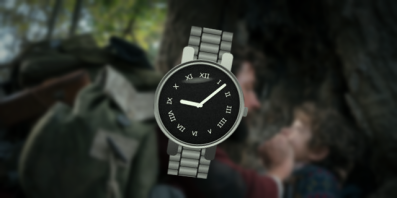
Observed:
{"hour": 9, "minute": 7}
